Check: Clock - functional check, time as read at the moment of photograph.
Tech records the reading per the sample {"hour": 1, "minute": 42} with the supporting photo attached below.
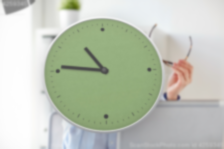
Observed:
{"hour": 10, "minute": 46}
